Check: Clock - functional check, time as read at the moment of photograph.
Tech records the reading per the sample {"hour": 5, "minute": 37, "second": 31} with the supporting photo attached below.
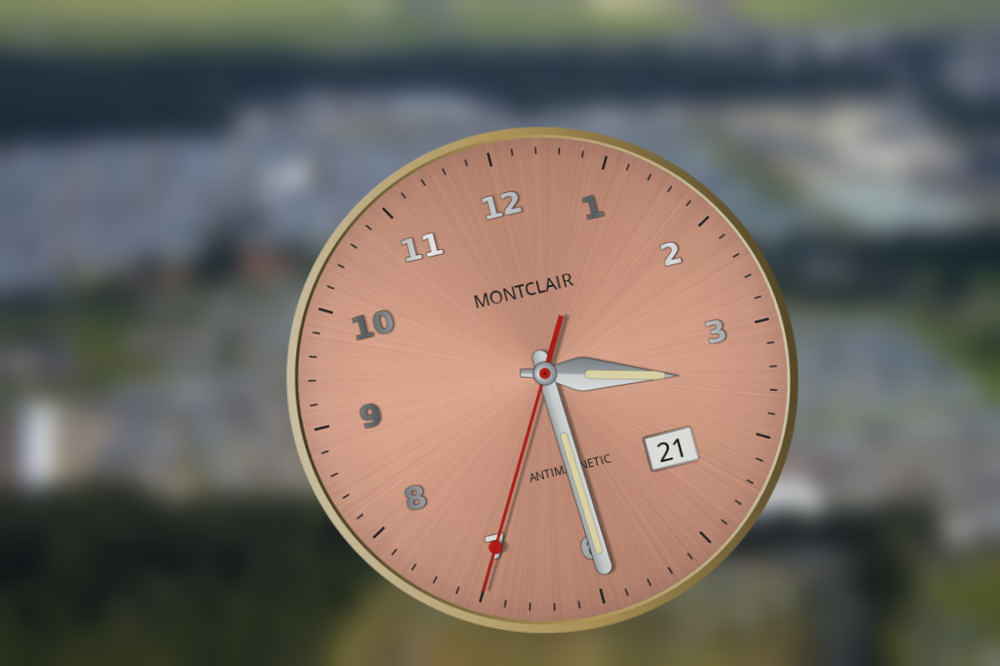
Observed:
{"hour": 3, "minute": 29, "second": 35}
